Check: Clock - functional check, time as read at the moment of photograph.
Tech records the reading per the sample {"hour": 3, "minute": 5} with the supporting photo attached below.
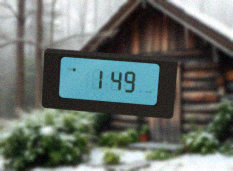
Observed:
{"hour": 1, "minute": 49}
